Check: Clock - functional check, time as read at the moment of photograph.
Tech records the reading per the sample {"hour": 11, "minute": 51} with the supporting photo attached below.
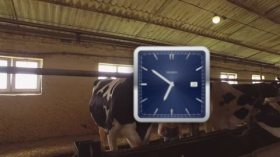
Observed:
{"hour": 6, "minute": 51}
